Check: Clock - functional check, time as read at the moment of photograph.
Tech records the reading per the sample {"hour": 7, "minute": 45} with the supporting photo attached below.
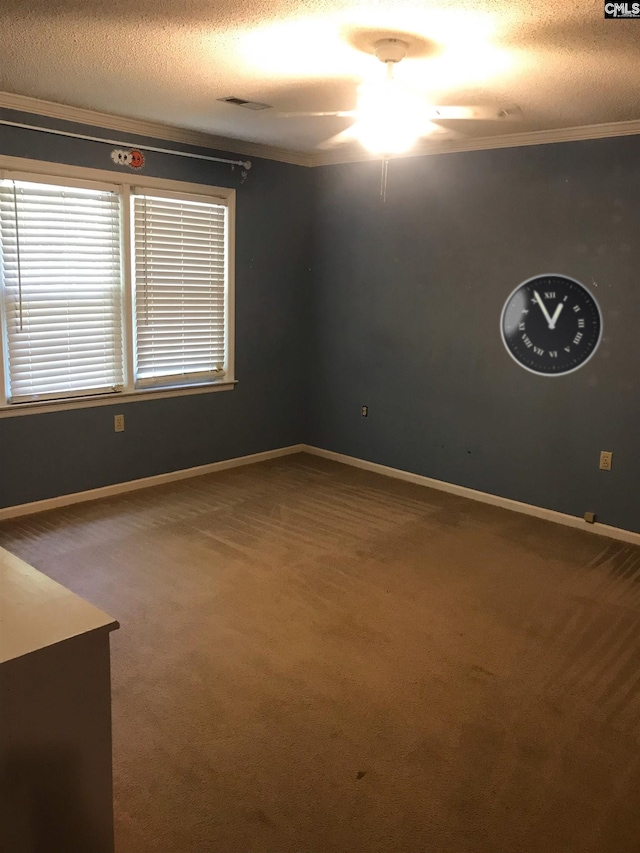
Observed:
{"hour": 12, "minute": 56}
